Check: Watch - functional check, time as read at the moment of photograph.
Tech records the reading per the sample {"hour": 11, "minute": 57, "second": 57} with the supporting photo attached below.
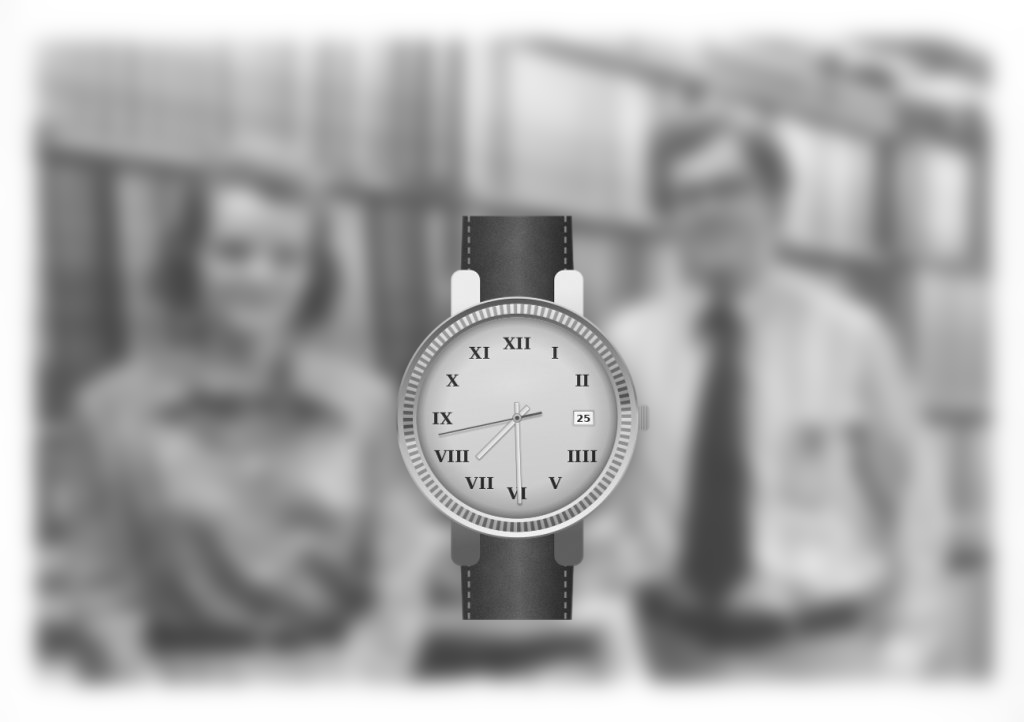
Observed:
{"hour": 7, "minute": 29, "second": 43}
